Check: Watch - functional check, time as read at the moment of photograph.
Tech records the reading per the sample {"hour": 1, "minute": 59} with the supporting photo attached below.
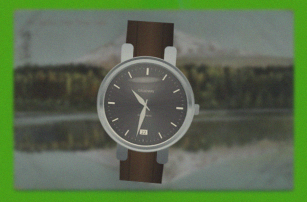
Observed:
{"hour": 10, "minute": 32}
